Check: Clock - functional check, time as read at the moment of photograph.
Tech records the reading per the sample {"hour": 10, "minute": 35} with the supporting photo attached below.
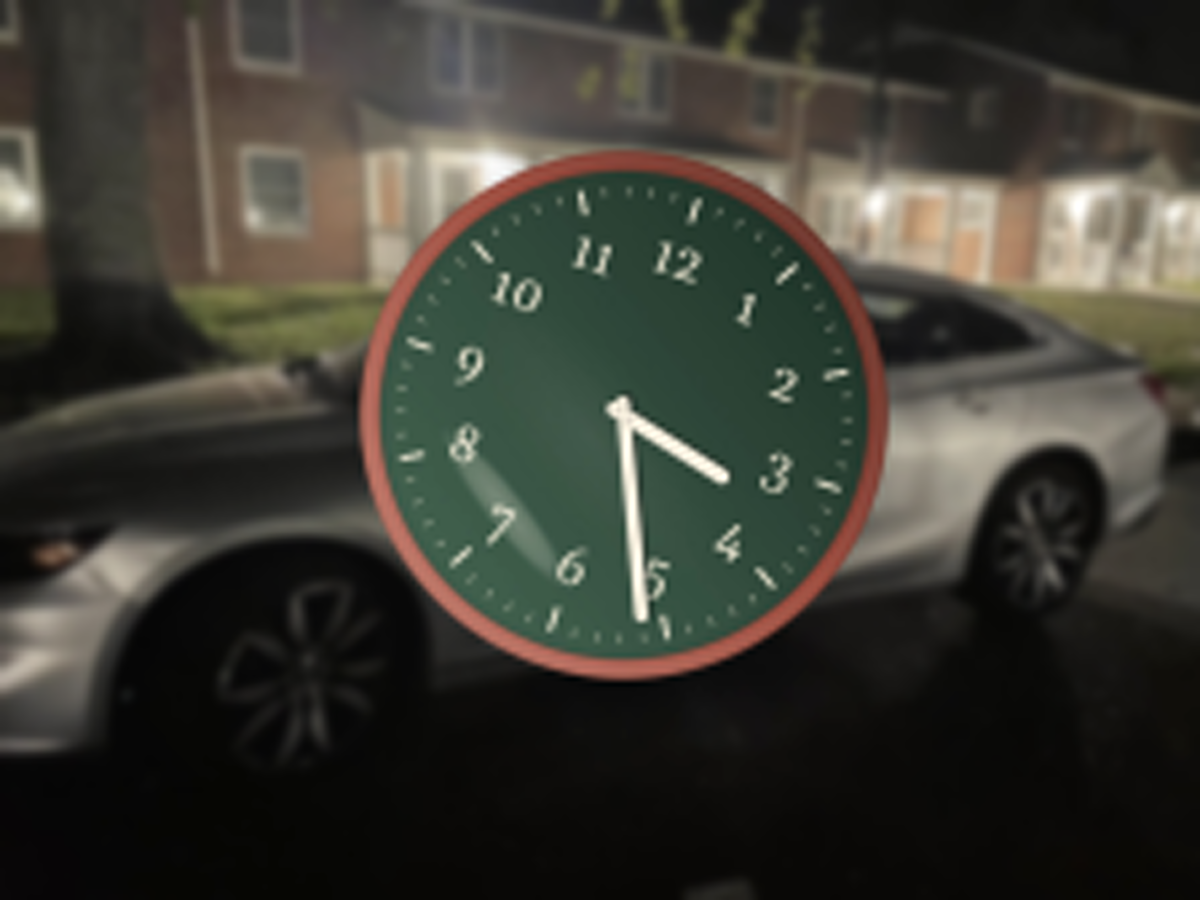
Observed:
{"hour": 3, "minute": 26}
